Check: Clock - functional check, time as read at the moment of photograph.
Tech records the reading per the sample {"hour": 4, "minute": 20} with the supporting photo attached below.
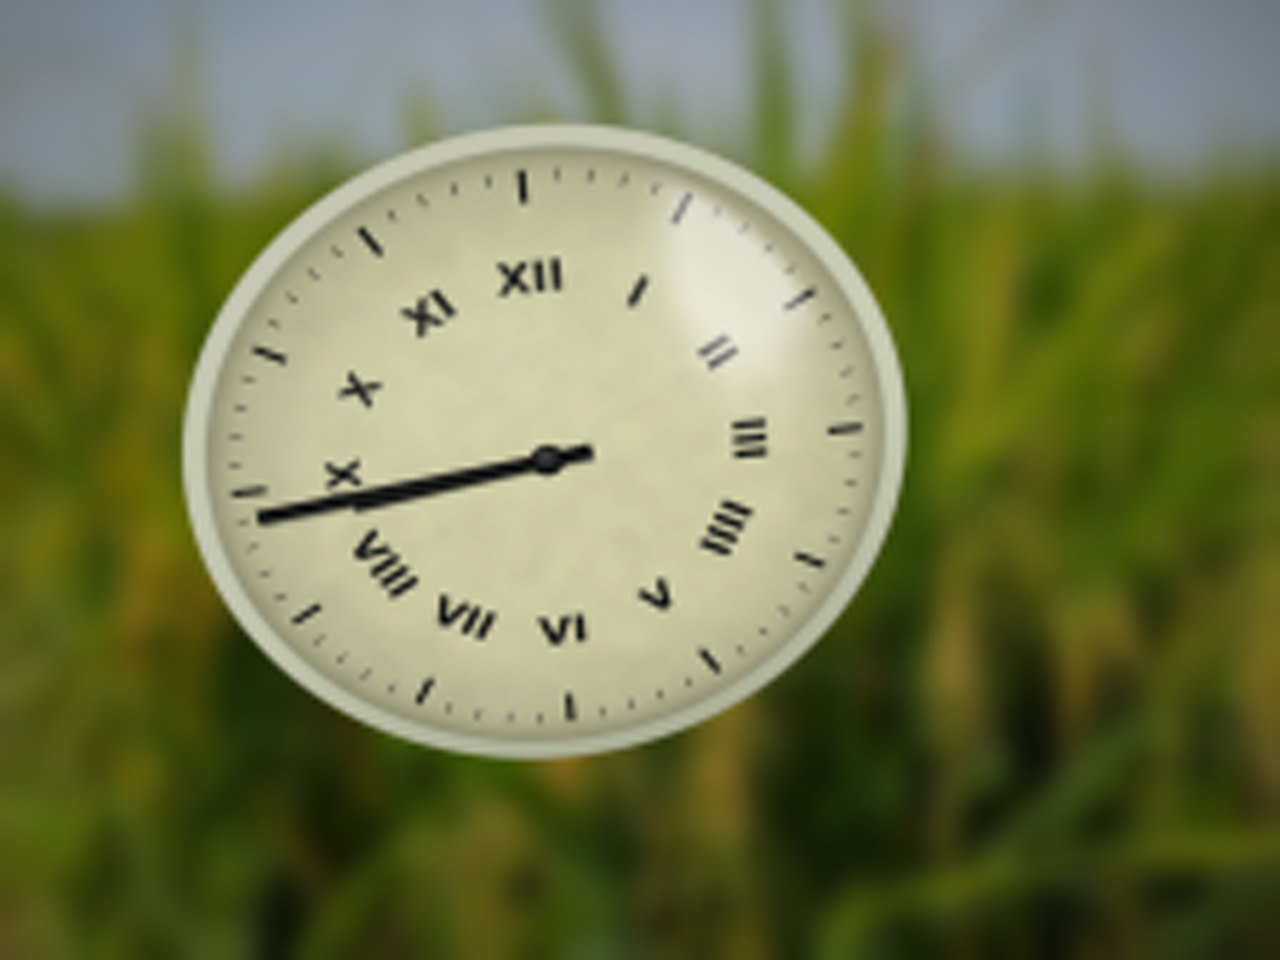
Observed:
{"hour": 8, "minute": 44}
